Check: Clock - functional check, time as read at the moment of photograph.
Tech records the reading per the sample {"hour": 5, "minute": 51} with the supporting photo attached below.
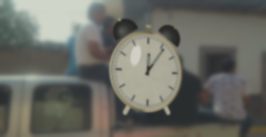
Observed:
{"hour": 12, "minute": 6}
